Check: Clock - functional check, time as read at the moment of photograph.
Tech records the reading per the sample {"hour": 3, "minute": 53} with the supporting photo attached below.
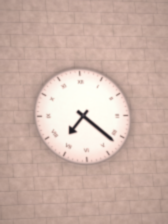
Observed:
{"hour": 7, "minute": 22}
